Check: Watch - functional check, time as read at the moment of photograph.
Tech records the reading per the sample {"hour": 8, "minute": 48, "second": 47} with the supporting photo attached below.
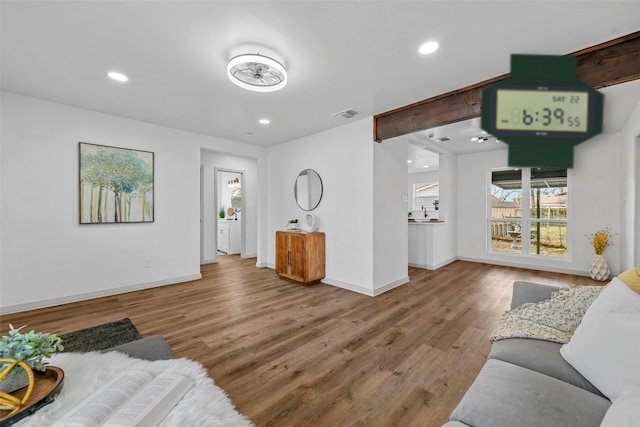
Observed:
{"hour": 6, "minute": 39, "second": 55}
